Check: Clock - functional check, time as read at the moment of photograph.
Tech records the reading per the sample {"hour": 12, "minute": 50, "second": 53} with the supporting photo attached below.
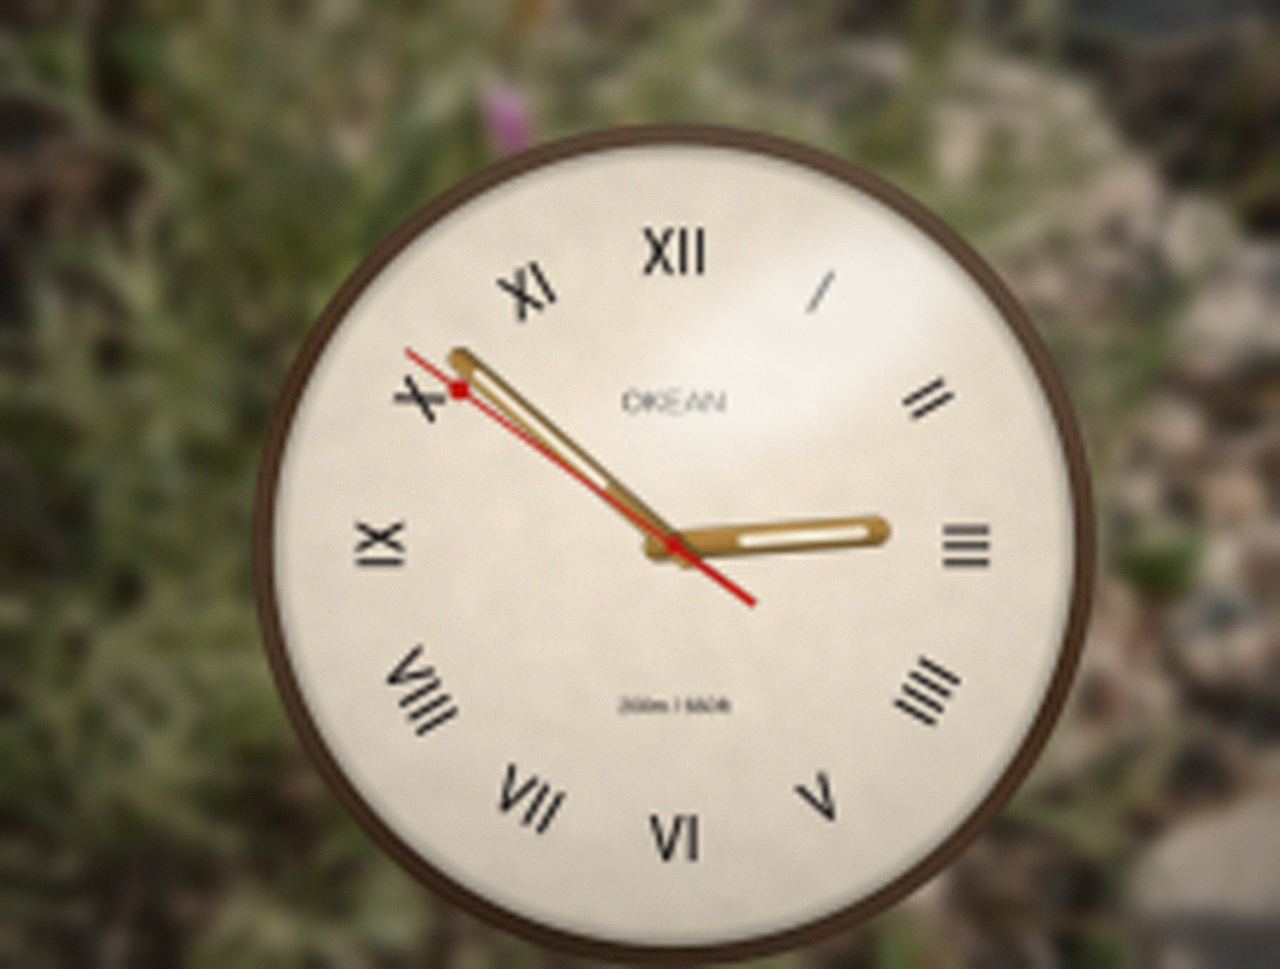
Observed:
{"hour": 2, "minute": 51, "second": 51}
